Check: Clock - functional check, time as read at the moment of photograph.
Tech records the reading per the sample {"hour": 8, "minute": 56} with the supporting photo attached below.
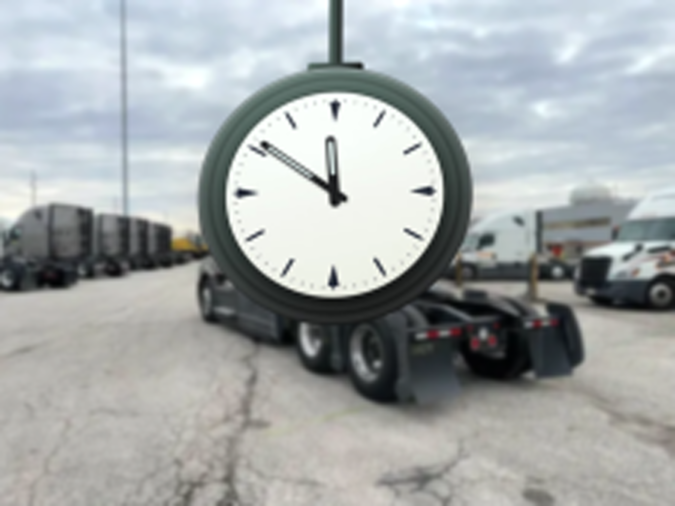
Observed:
{"hour": 11, "minute": 51}
